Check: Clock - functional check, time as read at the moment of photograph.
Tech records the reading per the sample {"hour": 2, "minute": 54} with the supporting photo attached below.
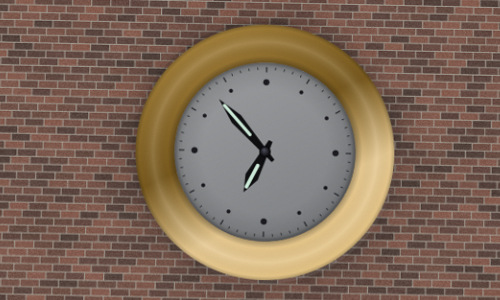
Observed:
{"hour": 6, "minute": 53}
